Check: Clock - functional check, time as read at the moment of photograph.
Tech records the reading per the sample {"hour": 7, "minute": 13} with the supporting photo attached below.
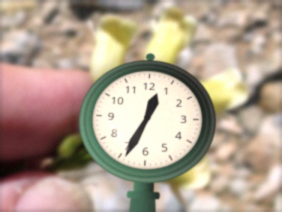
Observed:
{"hour": 12, "minute": 34}
